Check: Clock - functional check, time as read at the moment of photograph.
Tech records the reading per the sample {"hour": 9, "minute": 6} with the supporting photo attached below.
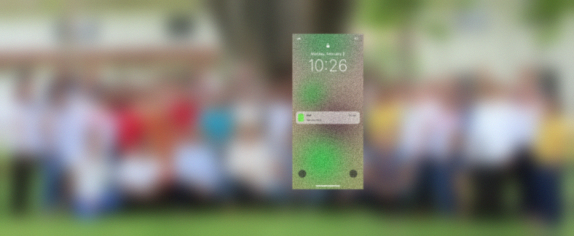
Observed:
{"hour": 10, "minute": 26}
